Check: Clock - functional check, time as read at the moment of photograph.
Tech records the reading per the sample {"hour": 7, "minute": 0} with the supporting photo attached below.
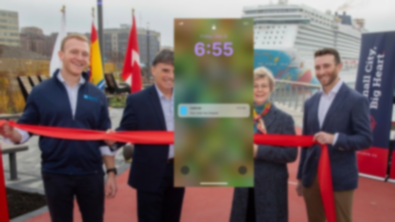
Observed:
{"hour": 6, "minute": 55}
